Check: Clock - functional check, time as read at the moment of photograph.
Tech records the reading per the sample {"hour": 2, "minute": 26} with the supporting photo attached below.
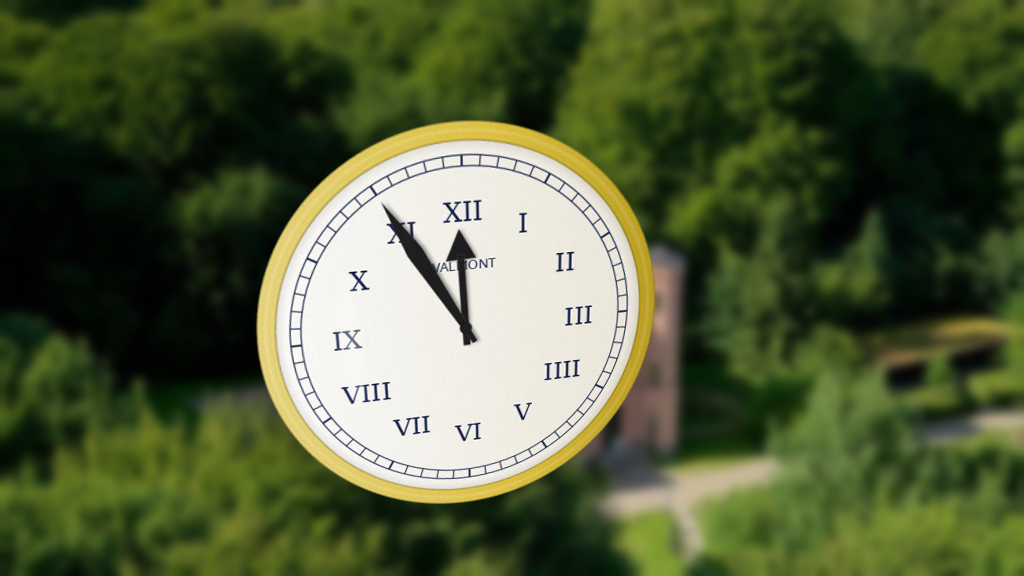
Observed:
{"hour": 11, "minute": 55}
